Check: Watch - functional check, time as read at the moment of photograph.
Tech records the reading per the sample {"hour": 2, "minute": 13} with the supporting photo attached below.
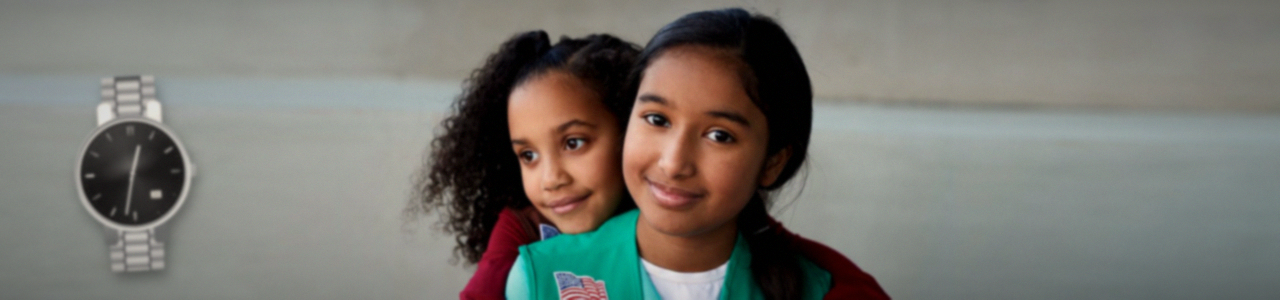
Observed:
{"hour": 12, "minute": 32}
